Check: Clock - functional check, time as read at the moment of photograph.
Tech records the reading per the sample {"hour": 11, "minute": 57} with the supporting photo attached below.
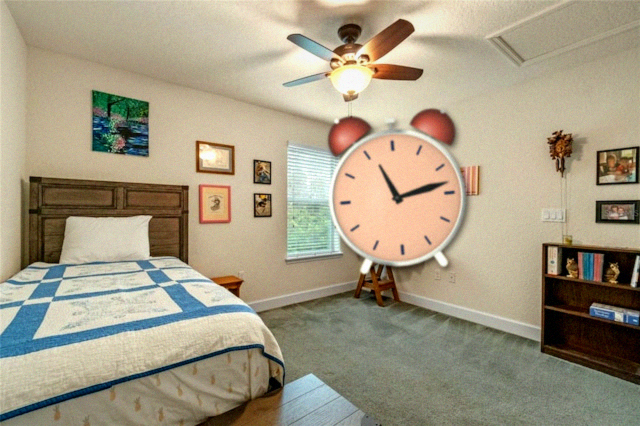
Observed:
{"hour": 11, "minute": 13}
